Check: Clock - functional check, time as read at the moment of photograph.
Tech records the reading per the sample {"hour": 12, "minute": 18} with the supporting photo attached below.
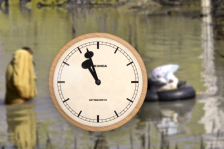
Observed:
{"hour": 10, "minute": 57}
